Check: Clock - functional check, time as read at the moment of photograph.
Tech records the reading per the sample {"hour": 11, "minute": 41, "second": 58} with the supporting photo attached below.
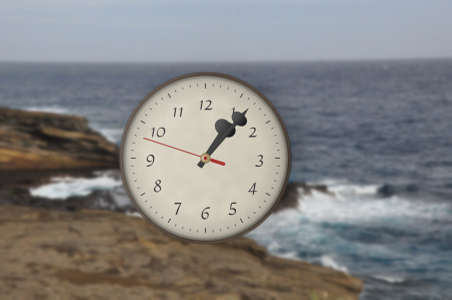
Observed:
{"hour": 1, "minute": 6, "second": 48}
